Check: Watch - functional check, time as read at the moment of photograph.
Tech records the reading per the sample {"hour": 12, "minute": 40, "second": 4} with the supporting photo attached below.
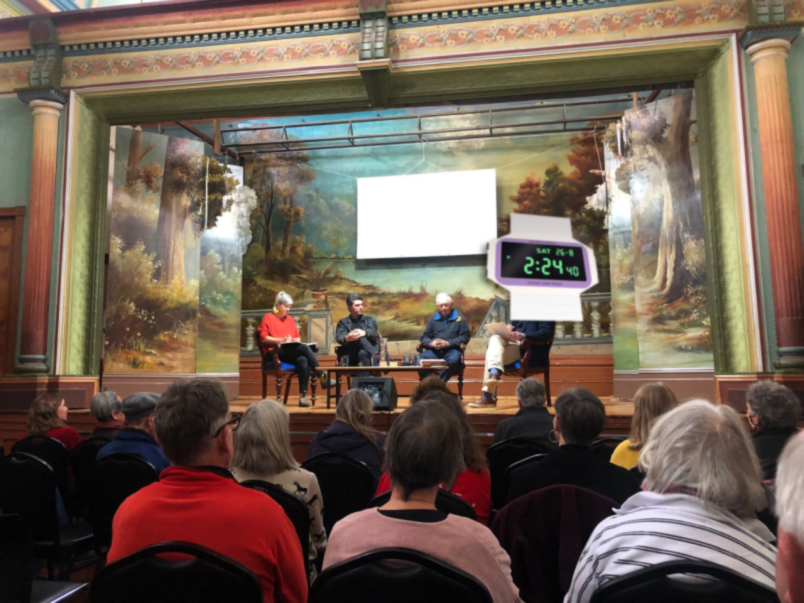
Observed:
{"hour": 2, "minute": 24, "second": 40}
